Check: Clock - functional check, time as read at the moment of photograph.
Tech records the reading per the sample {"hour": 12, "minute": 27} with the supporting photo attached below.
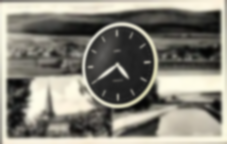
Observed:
{"hour": 4, "minute": 40}
